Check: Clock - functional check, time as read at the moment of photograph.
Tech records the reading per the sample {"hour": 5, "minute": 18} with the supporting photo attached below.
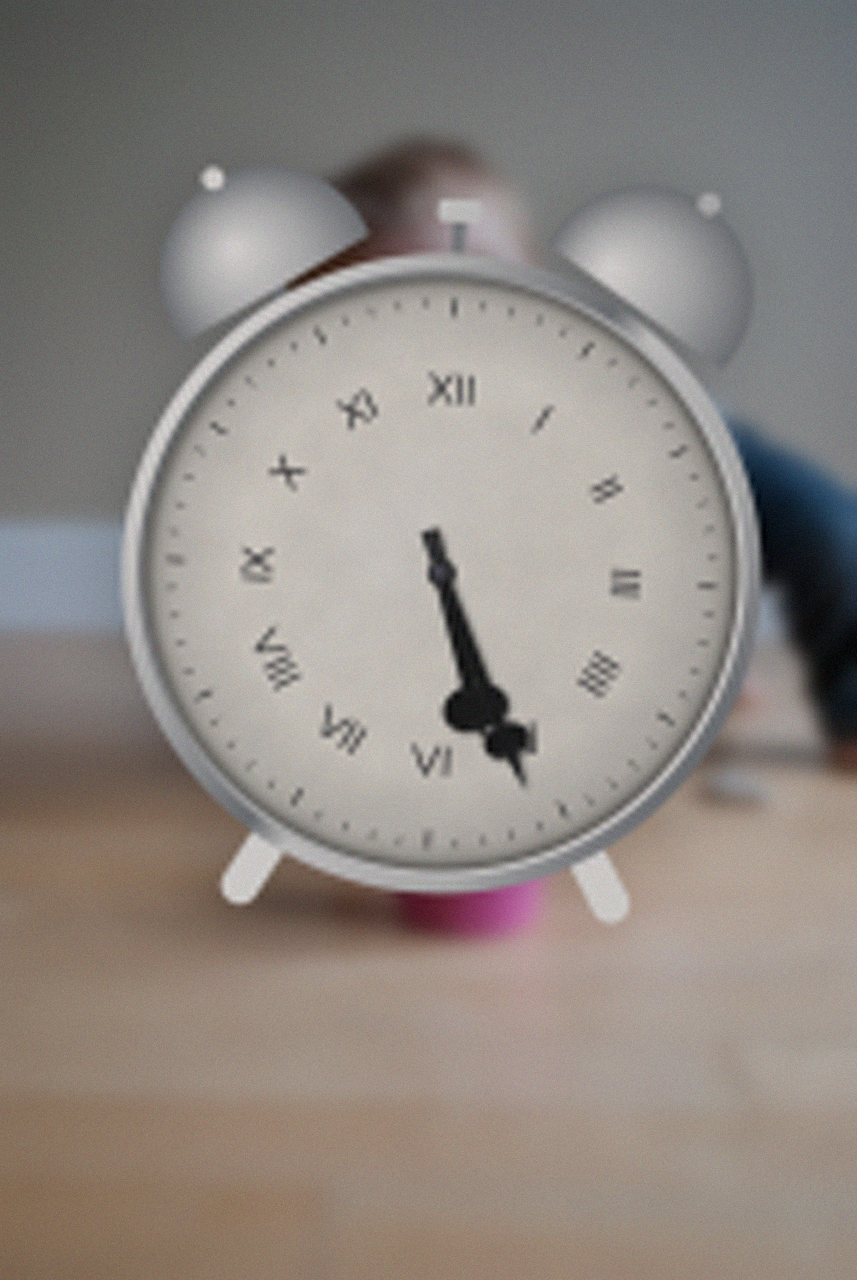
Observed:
{"hour": 5, "minute": 26}
